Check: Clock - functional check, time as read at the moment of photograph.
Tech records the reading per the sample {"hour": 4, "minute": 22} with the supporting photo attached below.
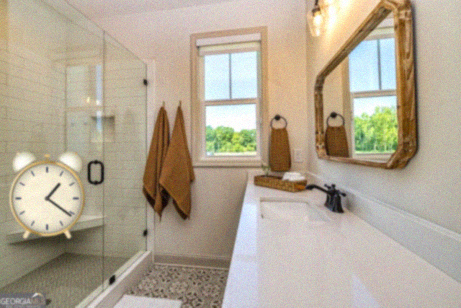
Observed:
{"hour": 1, "minute": 21}
